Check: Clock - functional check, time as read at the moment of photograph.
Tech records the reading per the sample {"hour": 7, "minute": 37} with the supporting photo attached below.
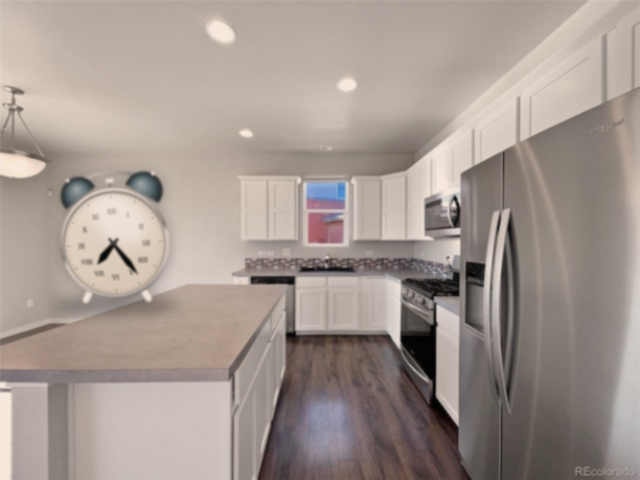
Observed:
{"hour": 7, "minute": 24}
